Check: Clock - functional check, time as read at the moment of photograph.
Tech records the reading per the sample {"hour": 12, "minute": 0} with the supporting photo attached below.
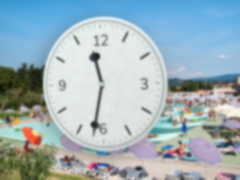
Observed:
{"hour": 11, "minute": 32}
